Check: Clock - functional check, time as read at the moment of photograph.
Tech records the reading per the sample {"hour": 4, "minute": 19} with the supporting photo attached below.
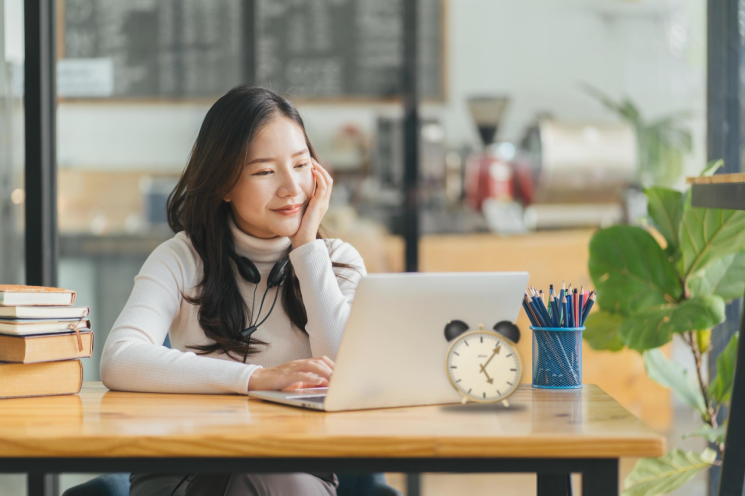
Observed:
{"hour": 5, "minute": 6}
